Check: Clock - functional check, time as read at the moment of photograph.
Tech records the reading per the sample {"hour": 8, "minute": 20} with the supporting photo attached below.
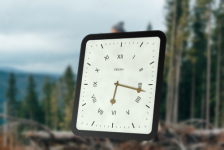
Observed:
{"hour": 6, "minute": 17}
